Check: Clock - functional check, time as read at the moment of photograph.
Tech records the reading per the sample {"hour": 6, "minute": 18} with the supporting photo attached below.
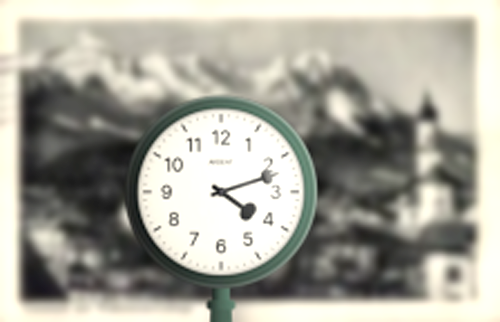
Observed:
{"hour": 4, "minute": 12}
